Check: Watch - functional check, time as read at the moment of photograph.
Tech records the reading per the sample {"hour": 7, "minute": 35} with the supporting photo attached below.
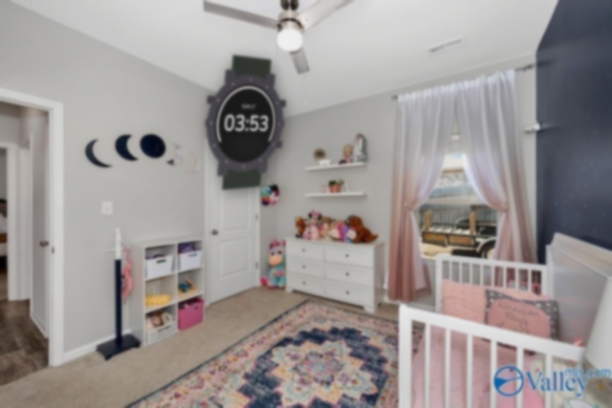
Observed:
{"hour": 3, "minute": 53}
